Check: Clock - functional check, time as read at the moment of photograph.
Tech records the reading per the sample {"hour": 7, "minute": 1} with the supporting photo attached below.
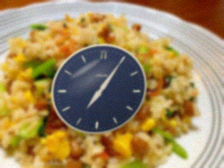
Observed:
{"hour": 7, "minute": 5}
